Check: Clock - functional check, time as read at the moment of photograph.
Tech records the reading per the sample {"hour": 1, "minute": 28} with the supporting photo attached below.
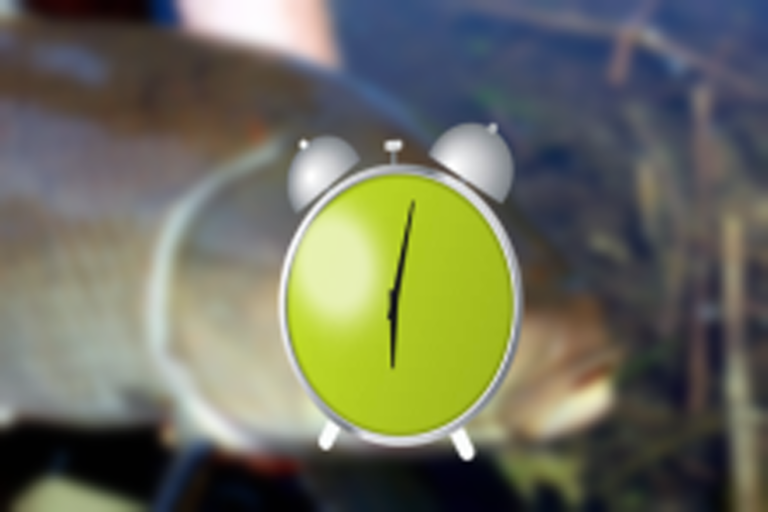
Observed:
{"hour": 6, "minute": 2}
